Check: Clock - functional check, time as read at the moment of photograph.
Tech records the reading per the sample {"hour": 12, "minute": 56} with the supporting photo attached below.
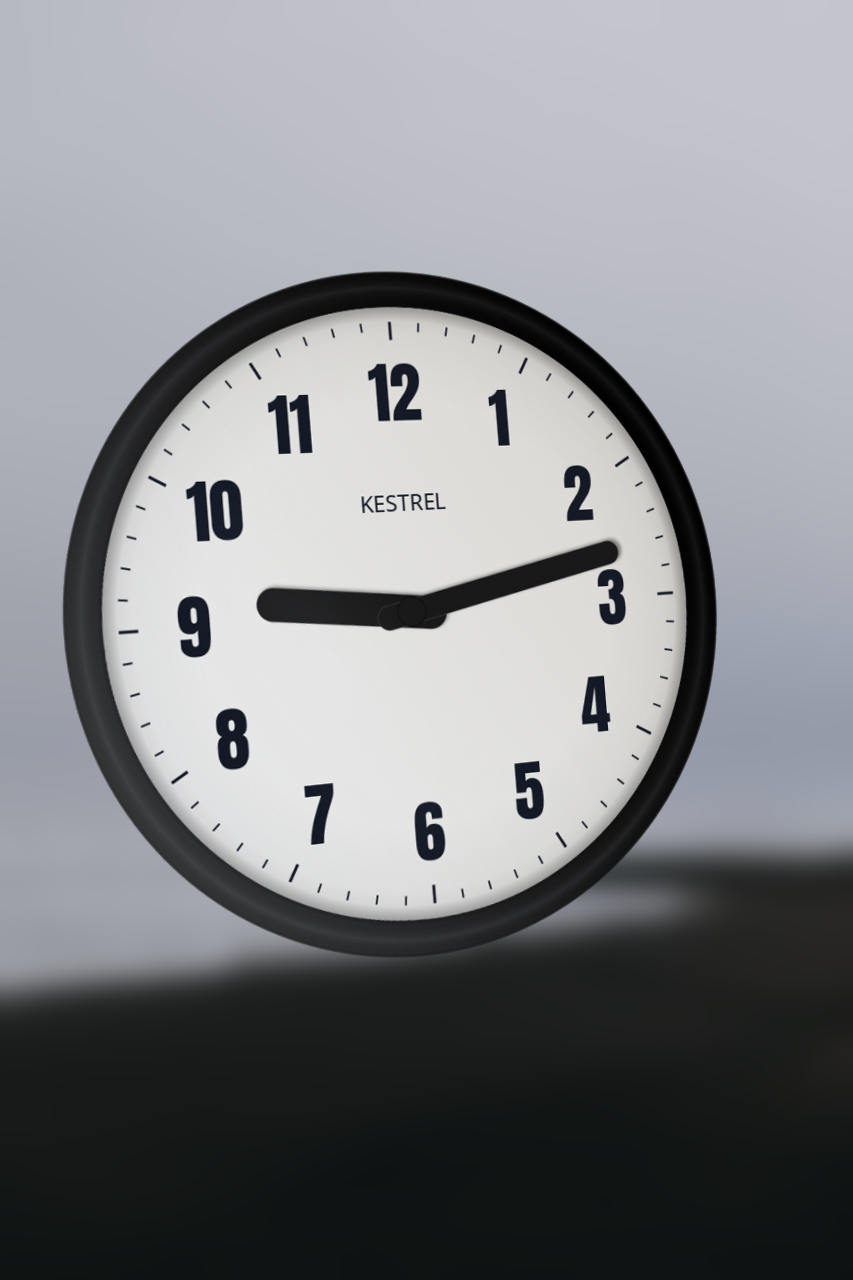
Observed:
{"hour": 9, "minute": 13}
